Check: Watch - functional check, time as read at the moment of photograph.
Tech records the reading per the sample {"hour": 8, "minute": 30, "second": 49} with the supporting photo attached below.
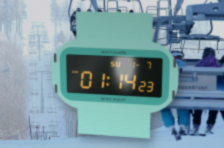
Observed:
{"hour": 1, "minute": 14, "second": 23}
